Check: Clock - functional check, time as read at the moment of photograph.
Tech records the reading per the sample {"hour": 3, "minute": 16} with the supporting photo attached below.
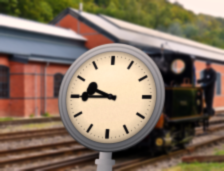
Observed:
{"hour": 9, "minute": 45}
